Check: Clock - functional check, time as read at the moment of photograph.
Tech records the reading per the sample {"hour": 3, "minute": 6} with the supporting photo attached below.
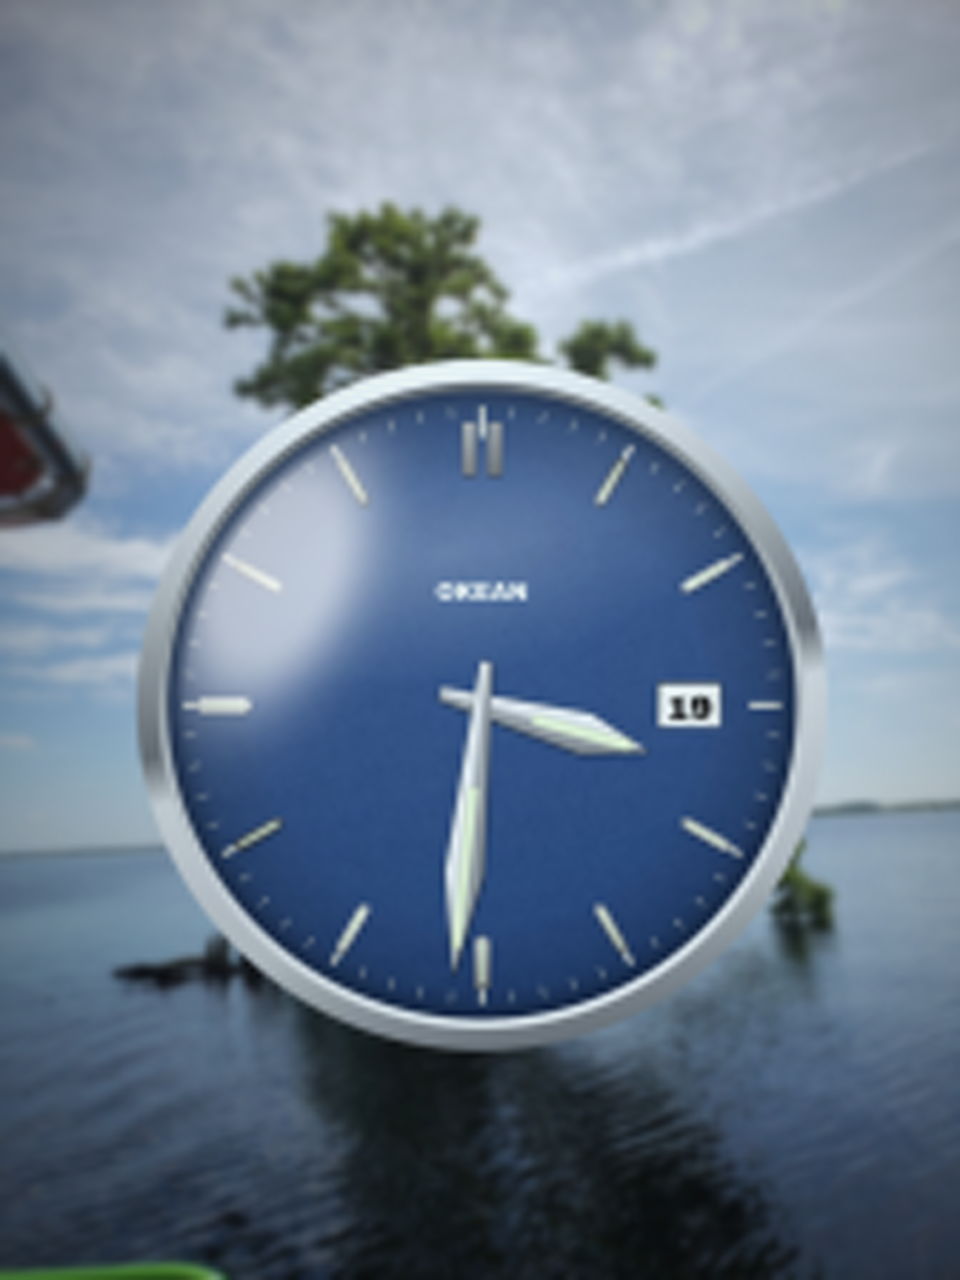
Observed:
{"hour": 3, "minute": 31}
